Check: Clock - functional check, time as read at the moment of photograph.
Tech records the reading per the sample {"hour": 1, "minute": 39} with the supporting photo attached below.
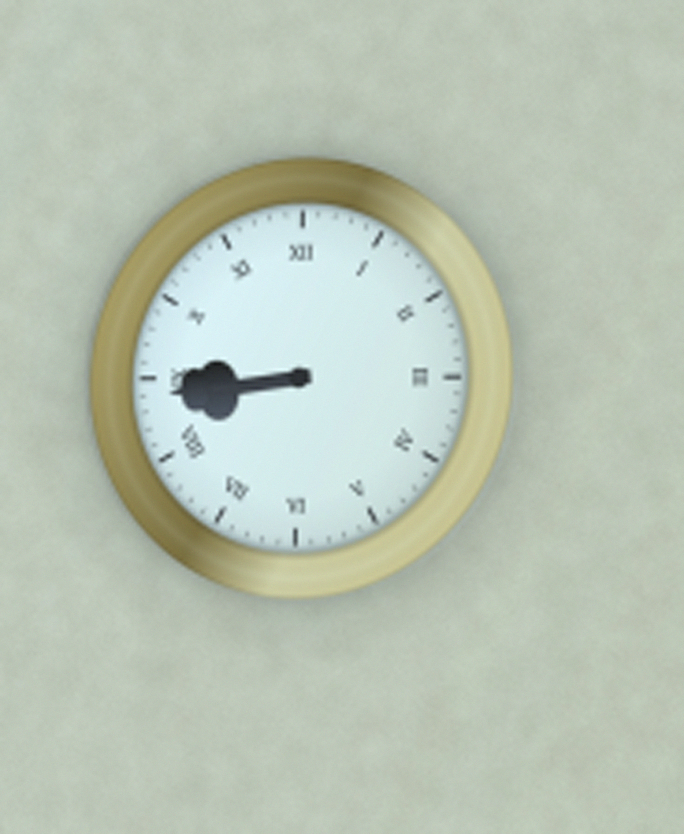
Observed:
{"hour": 8, "minute": 44}
